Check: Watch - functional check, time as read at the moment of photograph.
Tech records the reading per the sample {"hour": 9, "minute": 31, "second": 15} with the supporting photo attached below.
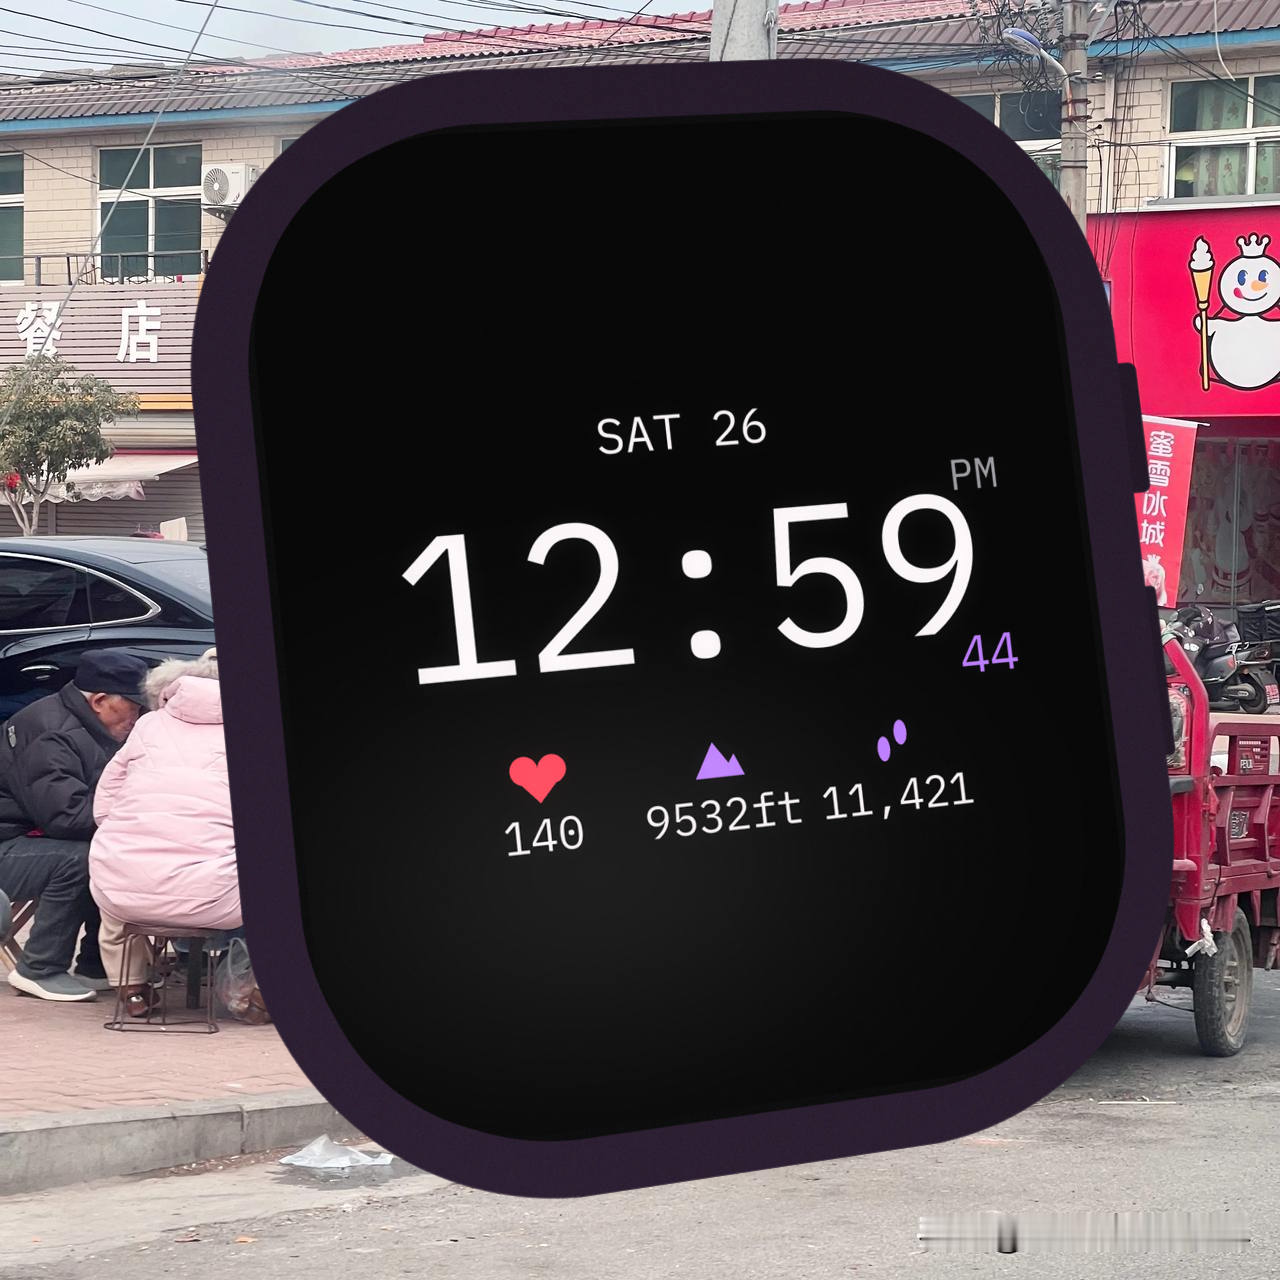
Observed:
{"hour": 12, "minute": 59, "second": 44}
